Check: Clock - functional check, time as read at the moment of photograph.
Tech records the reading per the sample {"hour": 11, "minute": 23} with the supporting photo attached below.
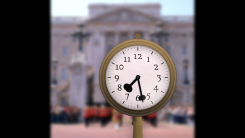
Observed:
{"hour": 7, "minute": 28}
